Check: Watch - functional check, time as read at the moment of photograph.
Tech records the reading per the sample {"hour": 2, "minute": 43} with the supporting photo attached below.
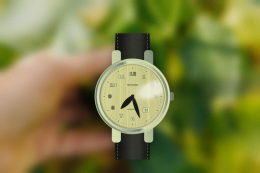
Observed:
{"hour": 7, "minute": 27}
